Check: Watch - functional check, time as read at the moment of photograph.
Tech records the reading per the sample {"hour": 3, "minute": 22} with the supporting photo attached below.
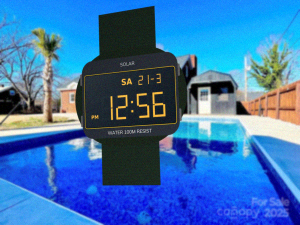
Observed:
{"hour": 12, "minute": 56}
